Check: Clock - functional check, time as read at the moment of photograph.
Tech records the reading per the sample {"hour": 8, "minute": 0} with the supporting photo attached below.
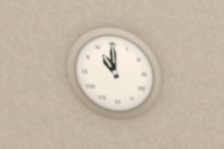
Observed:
{"hour": 11, "minute": 0}
